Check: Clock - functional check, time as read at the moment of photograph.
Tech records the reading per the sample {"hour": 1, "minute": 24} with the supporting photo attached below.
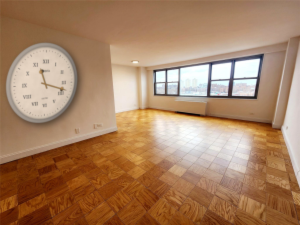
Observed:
{"hour": 11, "minute": 18}
